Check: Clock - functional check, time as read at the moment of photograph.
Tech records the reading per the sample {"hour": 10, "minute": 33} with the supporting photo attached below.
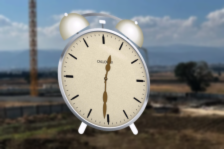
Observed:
{"hour": 12, "minute": 31}
